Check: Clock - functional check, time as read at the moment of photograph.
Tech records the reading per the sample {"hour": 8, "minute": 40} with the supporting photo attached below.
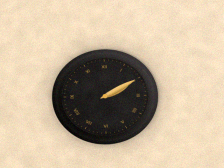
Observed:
{"hour": 2, "minute": 10}
